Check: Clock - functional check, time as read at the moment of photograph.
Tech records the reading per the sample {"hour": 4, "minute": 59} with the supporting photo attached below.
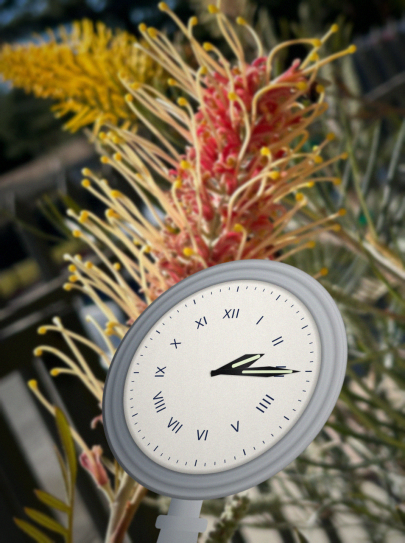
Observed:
{"hour": 2, "minute": 15}
